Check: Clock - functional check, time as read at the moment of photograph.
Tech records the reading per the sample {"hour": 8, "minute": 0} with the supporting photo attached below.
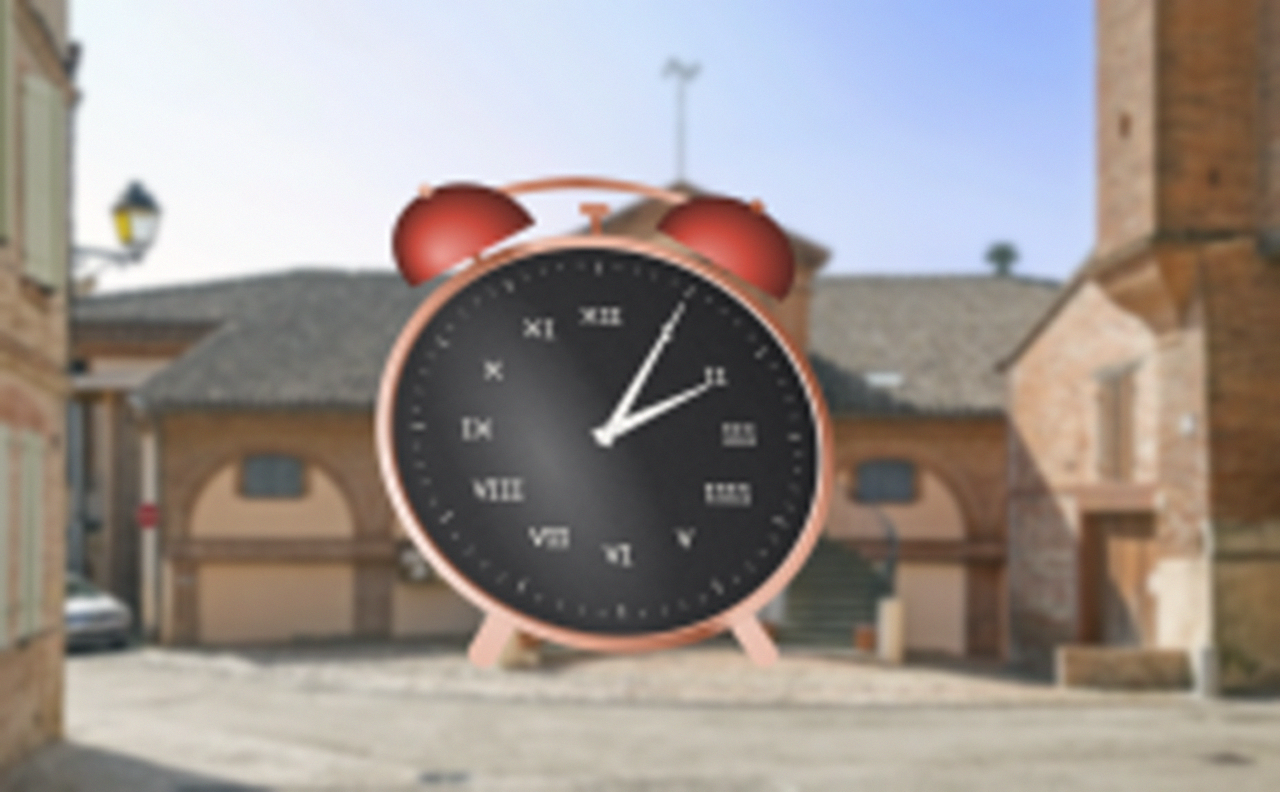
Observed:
{"hour": 2, "minute": 5}
